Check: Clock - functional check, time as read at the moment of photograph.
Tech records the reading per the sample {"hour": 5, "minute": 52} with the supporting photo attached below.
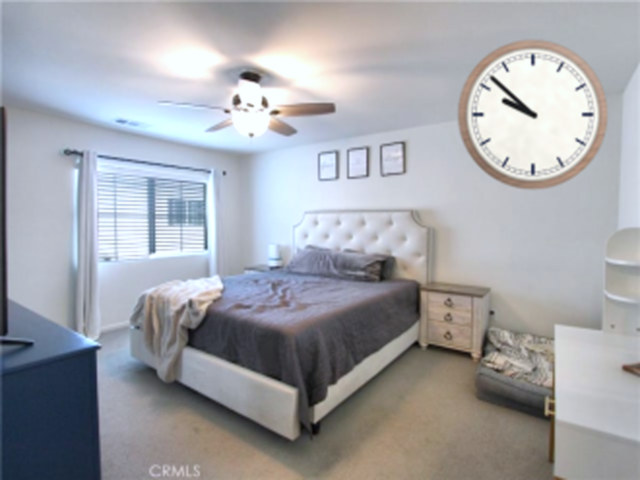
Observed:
{"hour": 9, "minute": 52}
